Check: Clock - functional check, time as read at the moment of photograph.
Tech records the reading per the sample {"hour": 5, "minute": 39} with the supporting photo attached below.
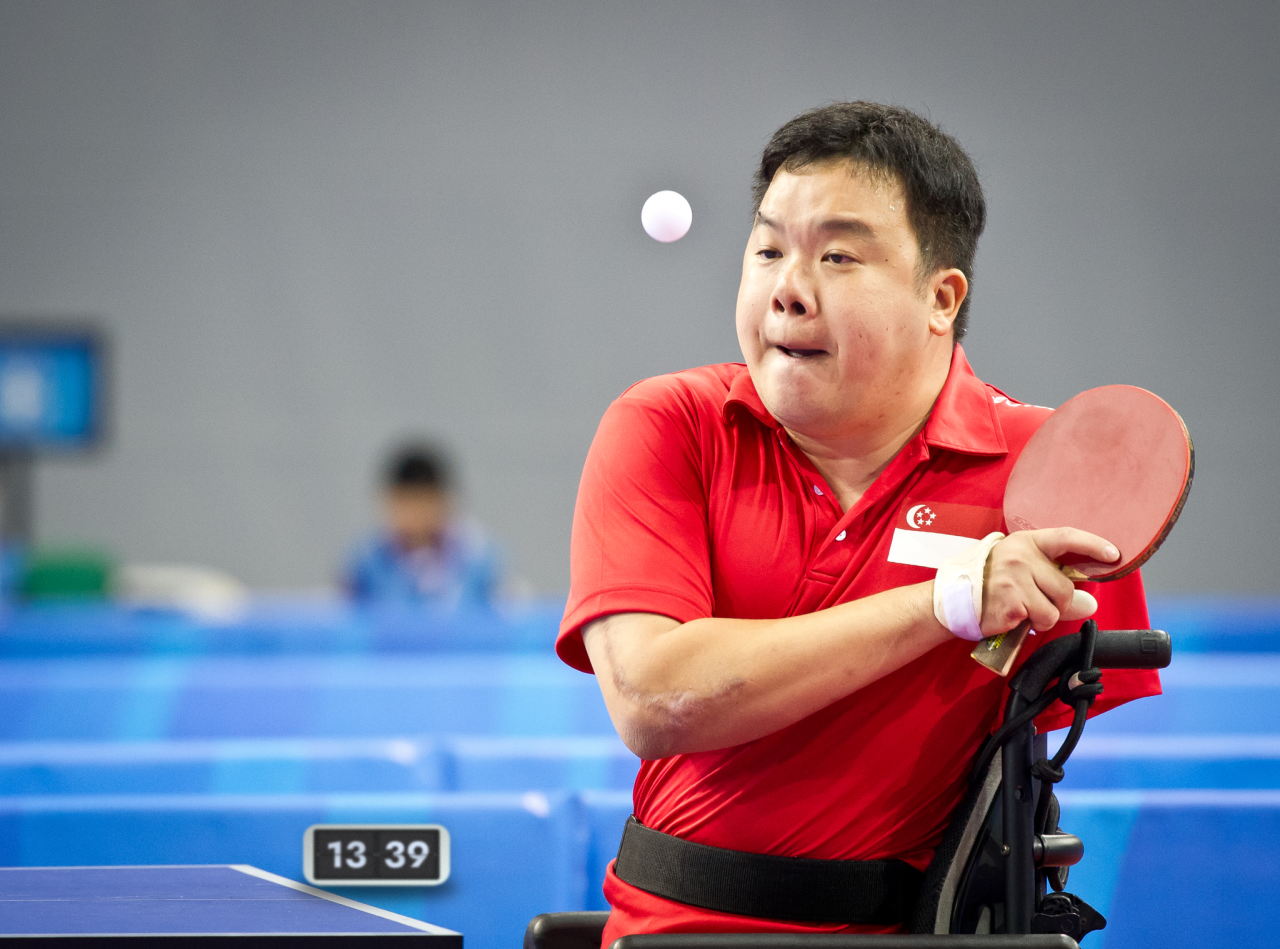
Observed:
{"hour": 13, "minute": 39}
